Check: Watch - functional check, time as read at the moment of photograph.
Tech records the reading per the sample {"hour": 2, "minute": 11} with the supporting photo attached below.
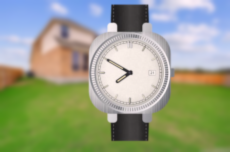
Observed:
{"hour": 7, "minute": 50}
